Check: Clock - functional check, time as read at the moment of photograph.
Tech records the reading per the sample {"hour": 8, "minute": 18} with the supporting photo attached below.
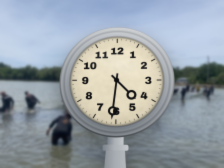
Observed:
{"hour": 4, "minute": 31}
